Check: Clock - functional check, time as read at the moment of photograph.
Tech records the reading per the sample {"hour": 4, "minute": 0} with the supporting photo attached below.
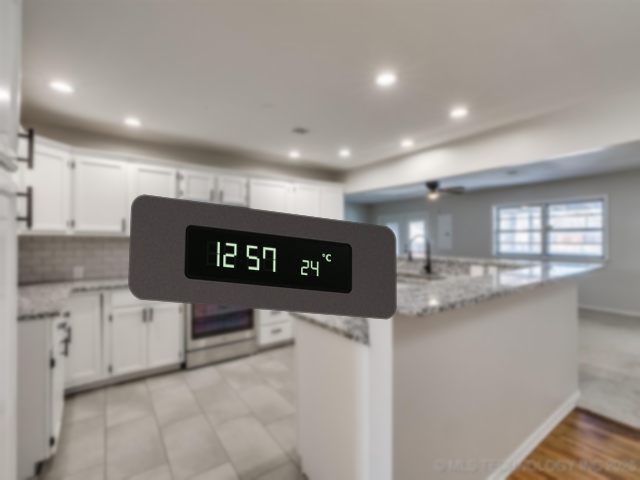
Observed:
{"hour": 12, "minute": 57}
